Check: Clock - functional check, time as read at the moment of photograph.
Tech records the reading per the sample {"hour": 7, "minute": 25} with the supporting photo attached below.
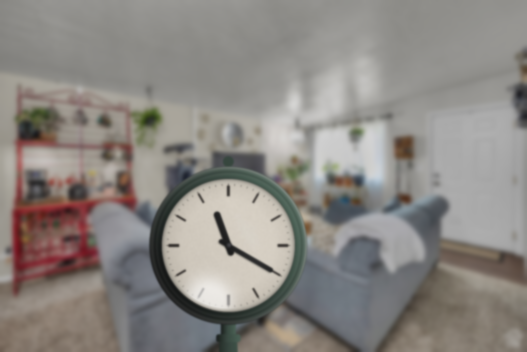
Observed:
{"hour": 11, "minute": 20}
